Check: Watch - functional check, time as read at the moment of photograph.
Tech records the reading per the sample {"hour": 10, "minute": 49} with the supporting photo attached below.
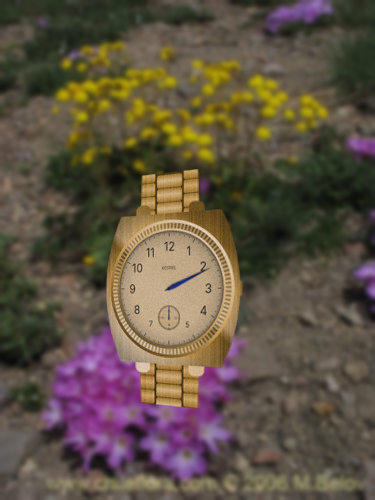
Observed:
{"hour": 2, "minute": 11}
